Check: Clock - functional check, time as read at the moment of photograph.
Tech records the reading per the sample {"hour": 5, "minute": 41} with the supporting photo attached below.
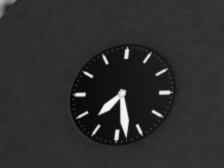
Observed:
{"hour": 7, "minute": 28}
